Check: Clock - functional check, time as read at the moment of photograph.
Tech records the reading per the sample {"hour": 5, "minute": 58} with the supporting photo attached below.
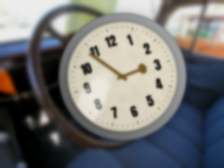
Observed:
{"hour": 2, "minute": 54}
